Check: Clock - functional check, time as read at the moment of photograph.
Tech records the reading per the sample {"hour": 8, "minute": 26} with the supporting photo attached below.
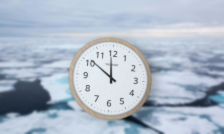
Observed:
{"hour": 11, "minute": 51}
